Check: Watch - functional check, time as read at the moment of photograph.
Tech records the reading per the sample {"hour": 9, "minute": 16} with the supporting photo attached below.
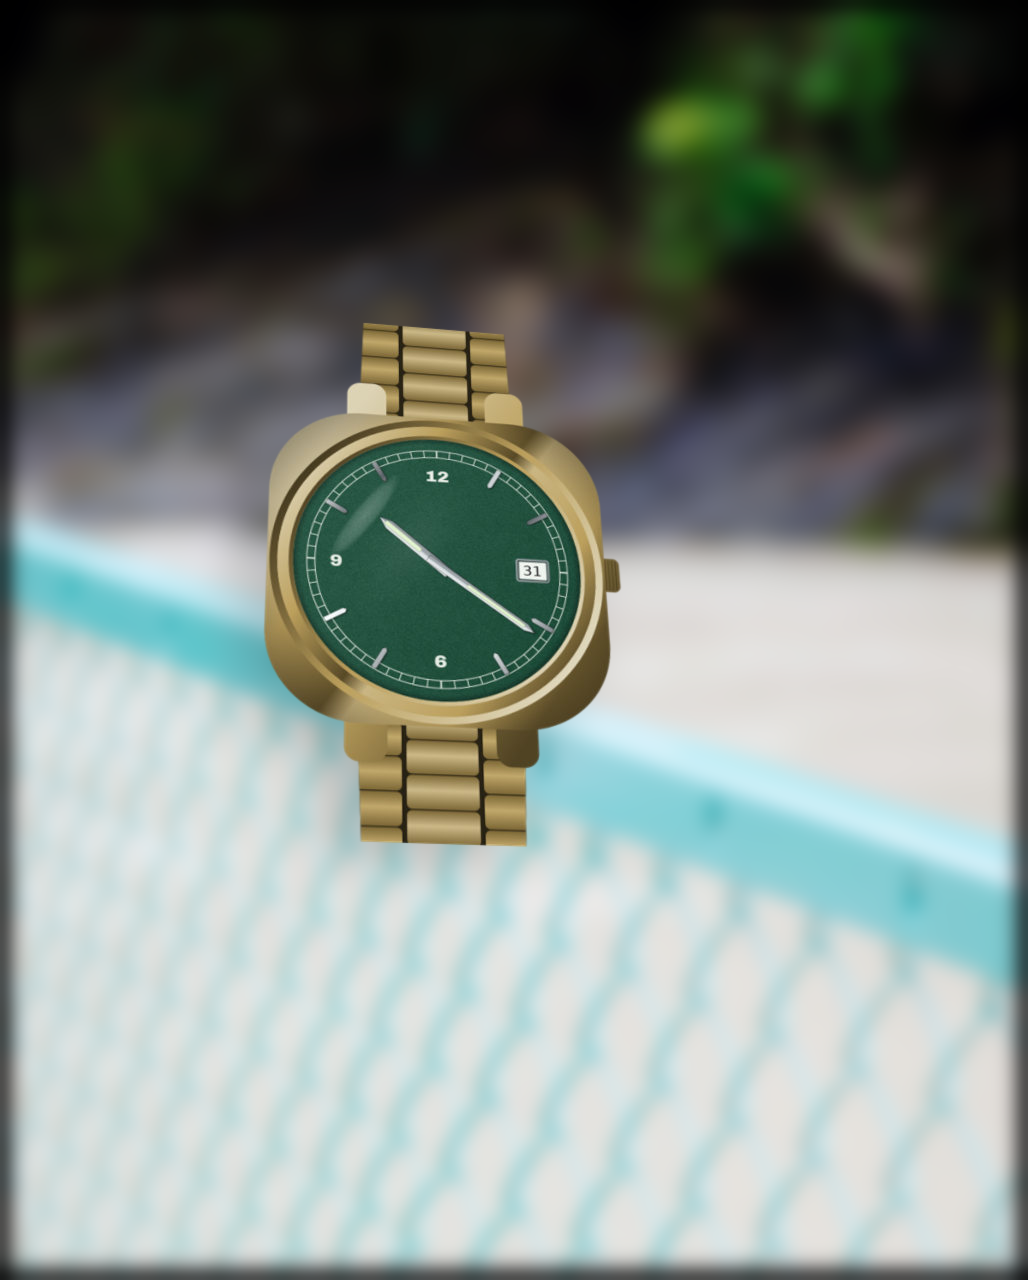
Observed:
{"hour": 10, "minute": 21}
